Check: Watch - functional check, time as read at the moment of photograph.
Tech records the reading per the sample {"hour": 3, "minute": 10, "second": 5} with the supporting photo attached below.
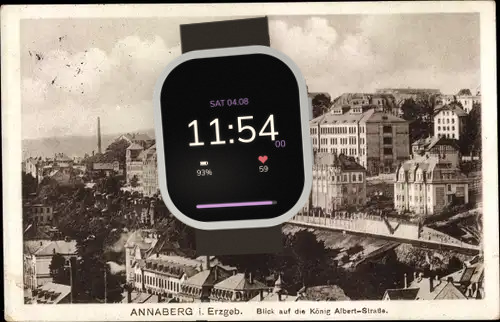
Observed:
{"hour": 11, "minute": 54, "second": 0}
